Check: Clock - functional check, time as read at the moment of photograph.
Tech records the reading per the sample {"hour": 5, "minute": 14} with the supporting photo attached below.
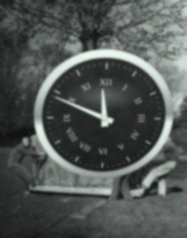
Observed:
{"hour": 11, "minute": 49}
